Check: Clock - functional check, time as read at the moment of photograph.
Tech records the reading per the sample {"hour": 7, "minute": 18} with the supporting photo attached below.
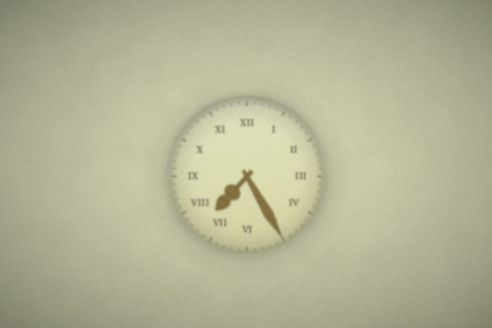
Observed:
{"hour": 7, "minute": 25}
